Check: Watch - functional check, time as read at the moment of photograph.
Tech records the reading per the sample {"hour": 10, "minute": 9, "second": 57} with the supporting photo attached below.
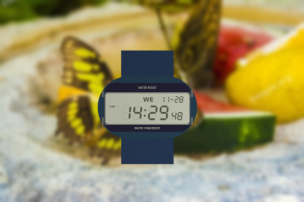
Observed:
{"hour": 14, "minute": 29, "second": 48}
